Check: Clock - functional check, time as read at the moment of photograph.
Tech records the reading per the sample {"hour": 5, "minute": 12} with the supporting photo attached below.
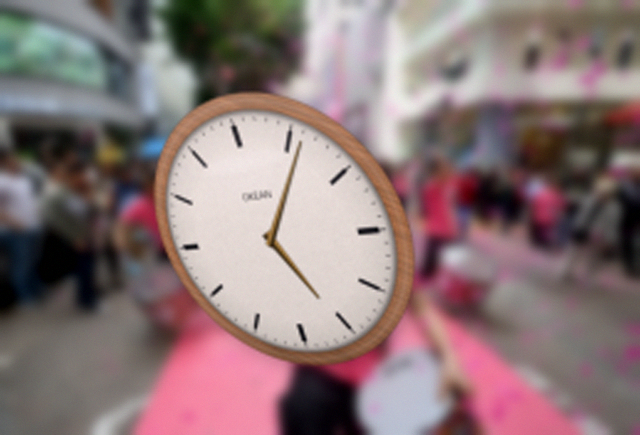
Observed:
{"hour": 5, "minute": 6}
